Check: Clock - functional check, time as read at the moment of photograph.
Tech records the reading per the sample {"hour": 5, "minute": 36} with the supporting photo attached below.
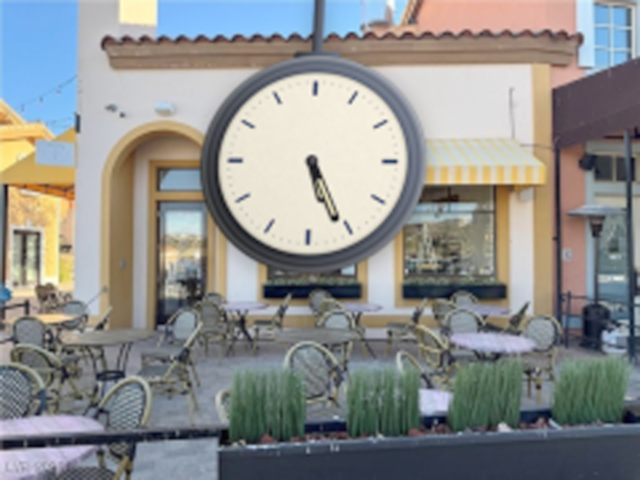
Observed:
{"hour": 5, "minute": 26}
